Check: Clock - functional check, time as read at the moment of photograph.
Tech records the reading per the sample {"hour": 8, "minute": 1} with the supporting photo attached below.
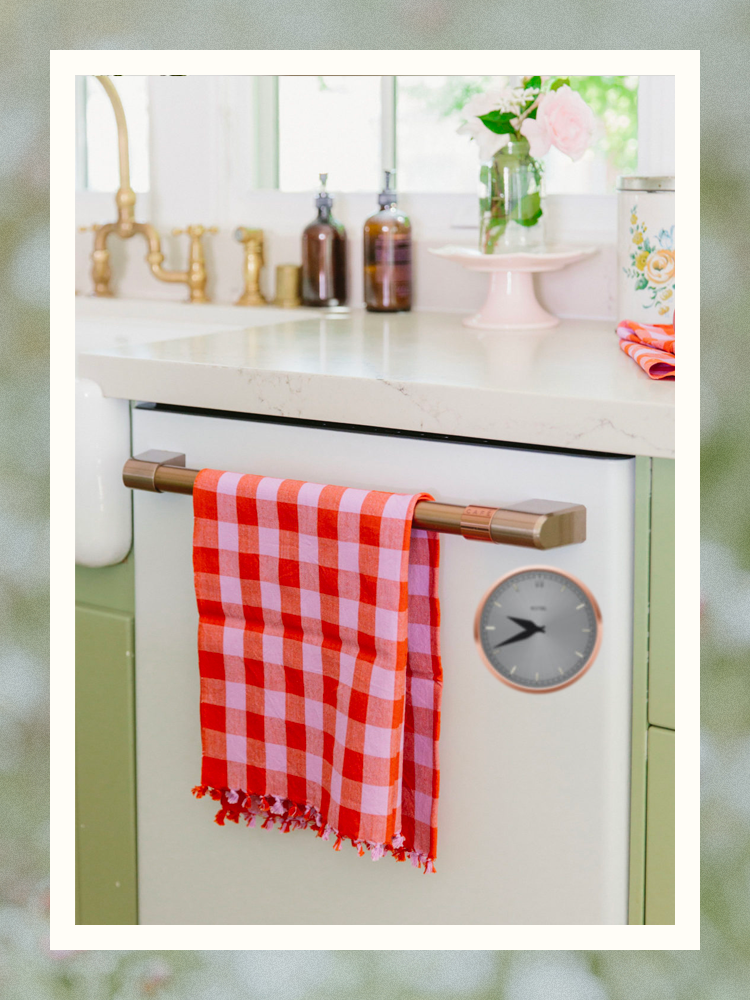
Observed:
{"hour": 9, "minute": 41}
